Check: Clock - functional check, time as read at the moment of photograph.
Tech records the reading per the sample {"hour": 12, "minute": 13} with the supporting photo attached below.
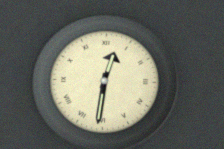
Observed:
{"hour": 12, "minute": 31}
